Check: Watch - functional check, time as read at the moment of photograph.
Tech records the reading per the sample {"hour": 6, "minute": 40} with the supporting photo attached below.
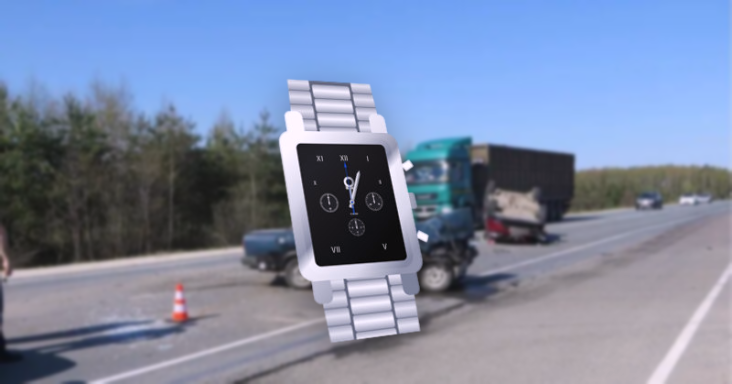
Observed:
{"hour": 12, "minute": 4}
